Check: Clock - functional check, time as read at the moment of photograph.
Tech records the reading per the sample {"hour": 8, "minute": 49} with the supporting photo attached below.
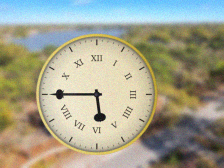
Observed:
{"hour": 5, "minute": 45}
